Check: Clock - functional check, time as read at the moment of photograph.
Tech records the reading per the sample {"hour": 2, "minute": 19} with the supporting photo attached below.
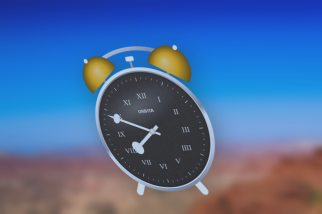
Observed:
{"hour": 7, "minute": 49}
